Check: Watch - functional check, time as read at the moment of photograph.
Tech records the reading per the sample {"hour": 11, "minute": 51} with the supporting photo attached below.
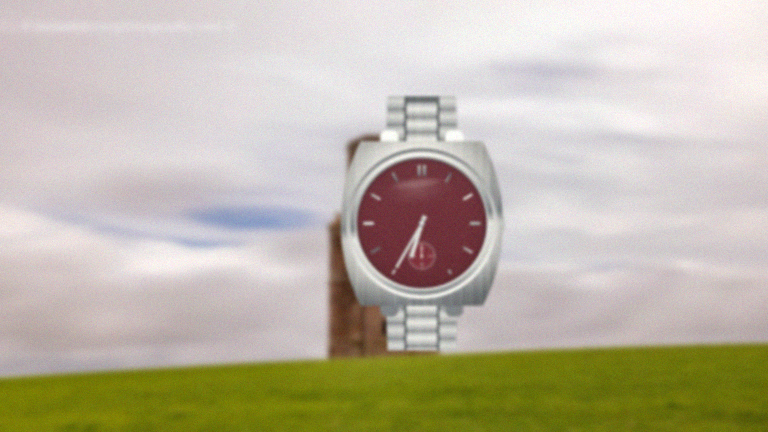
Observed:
{"hour": 6, "minute": 35}
